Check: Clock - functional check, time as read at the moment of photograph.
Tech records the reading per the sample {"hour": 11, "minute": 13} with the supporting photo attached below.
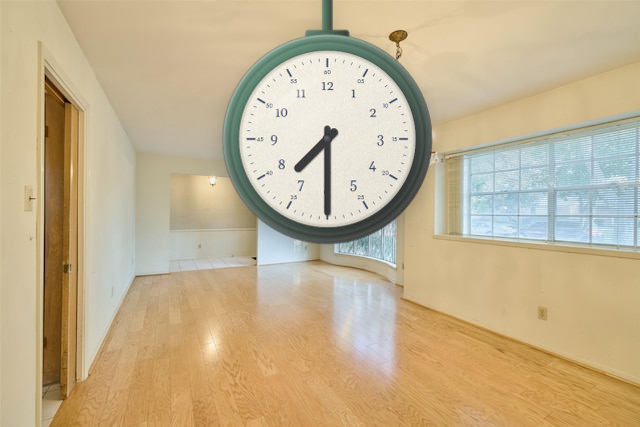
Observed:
{"hour": 7, "minute": 30}
